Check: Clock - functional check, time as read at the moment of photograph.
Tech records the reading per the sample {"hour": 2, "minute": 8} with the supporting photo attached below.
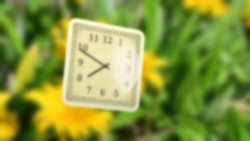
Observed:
{"hour": 7, "minute": 49}
